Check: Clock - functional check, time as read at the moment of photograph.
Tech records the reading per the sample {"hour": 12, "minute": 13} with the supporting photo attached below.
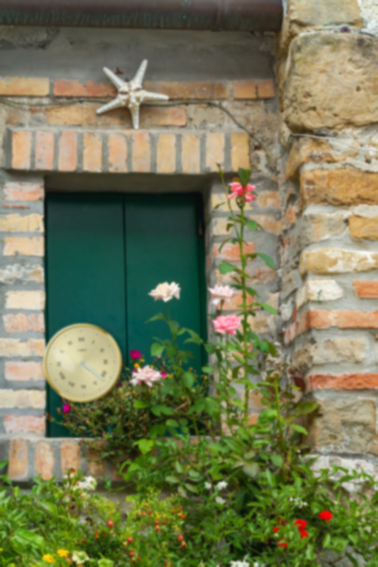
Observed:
{"hour": 4, "minute": 22}
